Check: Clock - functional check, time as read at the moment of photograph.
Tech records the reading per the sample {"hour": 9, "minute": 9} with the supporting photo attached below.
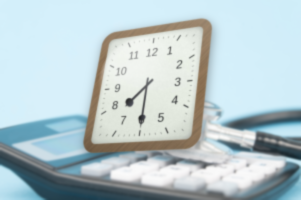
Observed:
{"hour": 7, "minute": 30}
